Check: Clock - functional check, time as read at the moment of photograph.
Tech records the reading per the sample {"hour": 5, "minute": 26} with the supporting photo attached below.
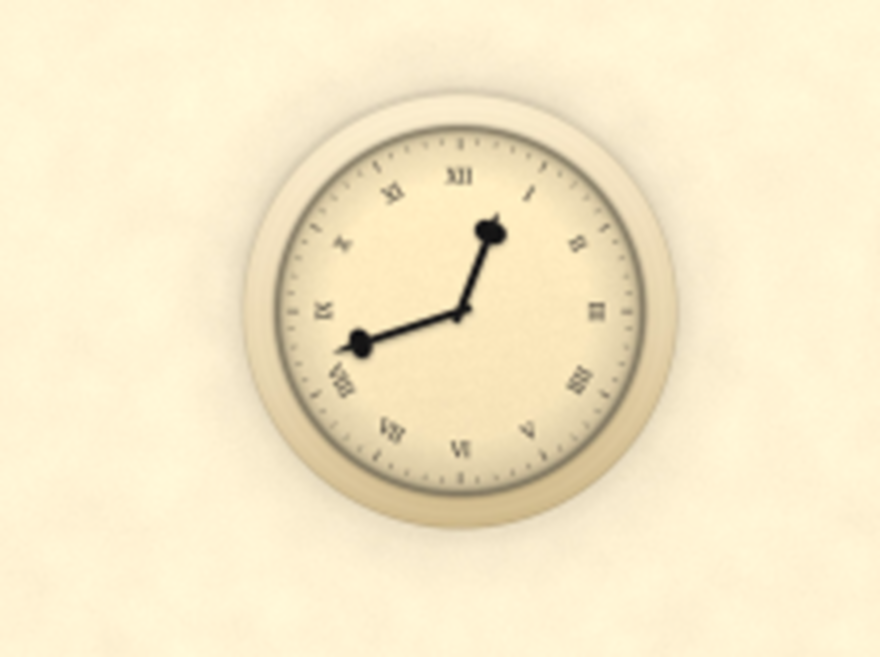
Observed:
{"hour": 12, "minute": 42}
